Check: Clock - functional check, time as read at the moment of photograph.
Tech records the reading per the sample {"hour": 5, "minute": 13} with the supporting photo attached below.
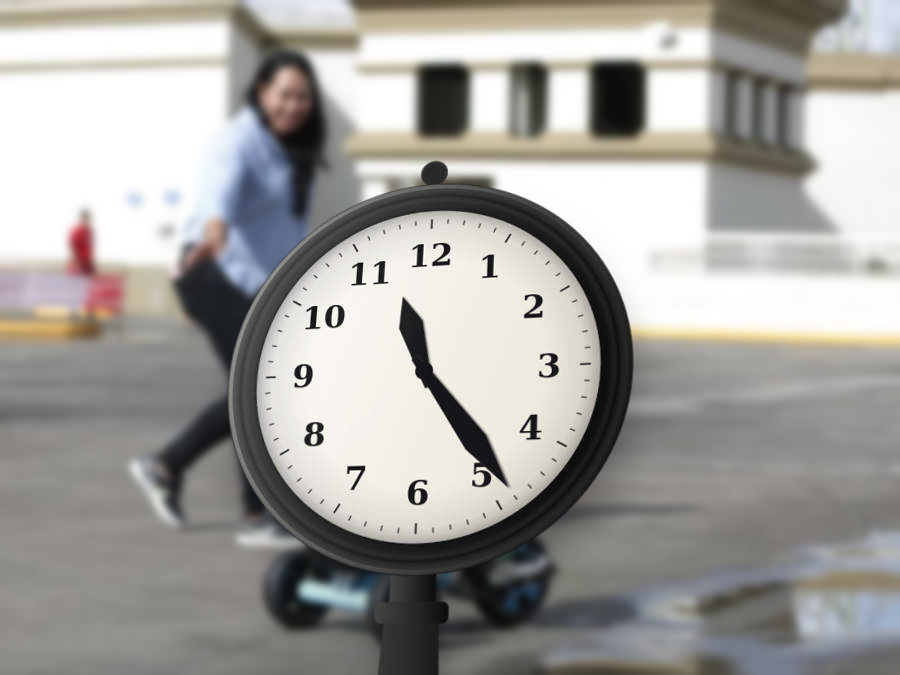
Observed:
{"hour": 11, "minute": 24}
